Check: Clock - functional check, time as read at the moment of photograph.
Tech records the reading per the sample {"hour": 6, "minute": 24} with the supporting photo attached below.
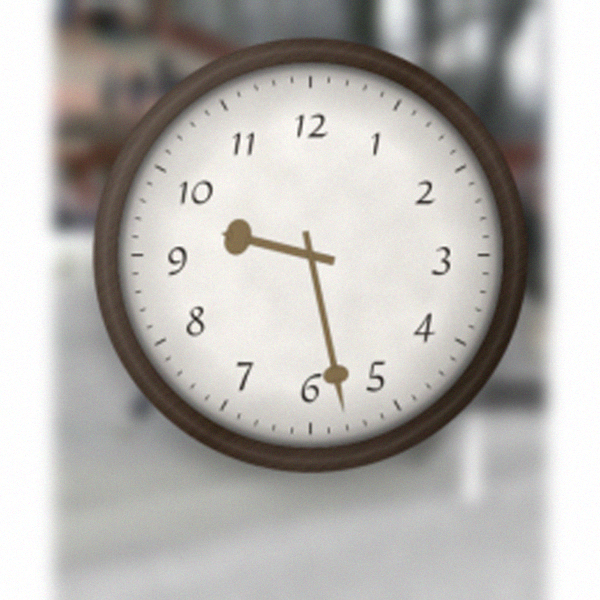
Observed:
{"hour": 9, "minute": 28}
